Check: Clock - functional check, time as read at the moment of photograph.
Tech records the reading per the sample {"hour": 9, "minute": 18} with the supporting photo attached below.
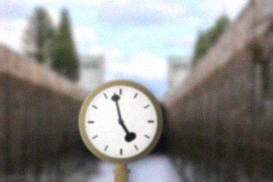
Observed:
{"hour": 4, "minute": 58}
